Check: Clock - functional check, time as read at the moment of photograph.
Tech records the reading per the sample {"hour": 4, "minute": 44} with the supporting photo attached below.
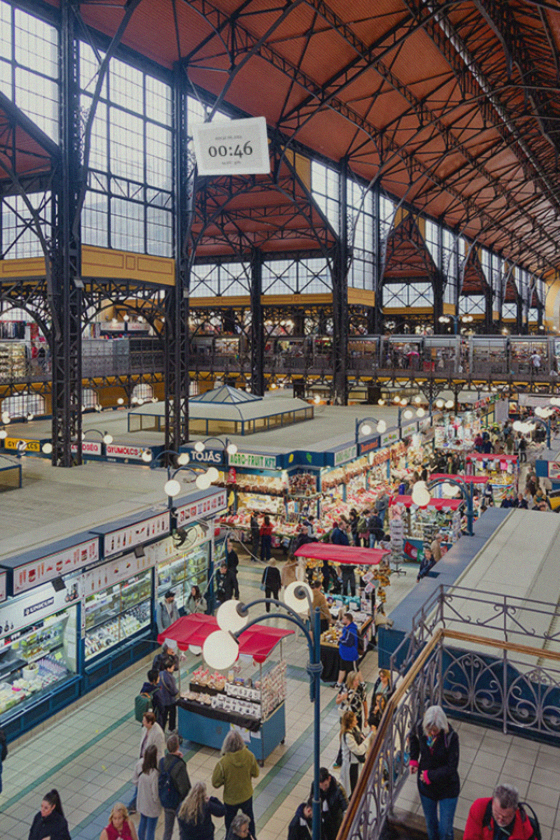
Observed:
{"hour": 0, "minute": 46}
